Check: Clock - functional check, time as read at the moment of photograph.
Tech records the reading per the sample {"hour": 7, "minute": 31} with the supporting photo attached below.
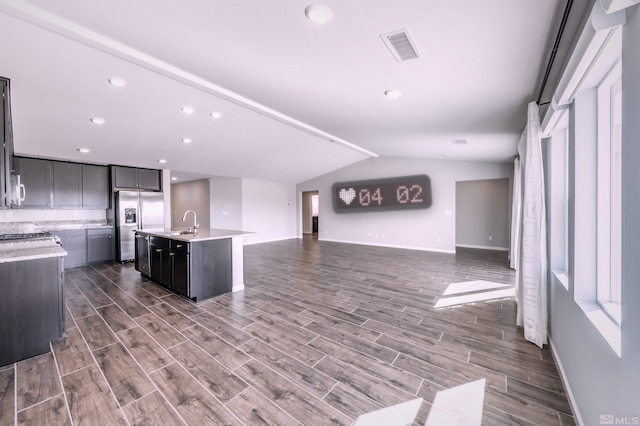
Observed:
{"hour": 4, "minute": 2}
